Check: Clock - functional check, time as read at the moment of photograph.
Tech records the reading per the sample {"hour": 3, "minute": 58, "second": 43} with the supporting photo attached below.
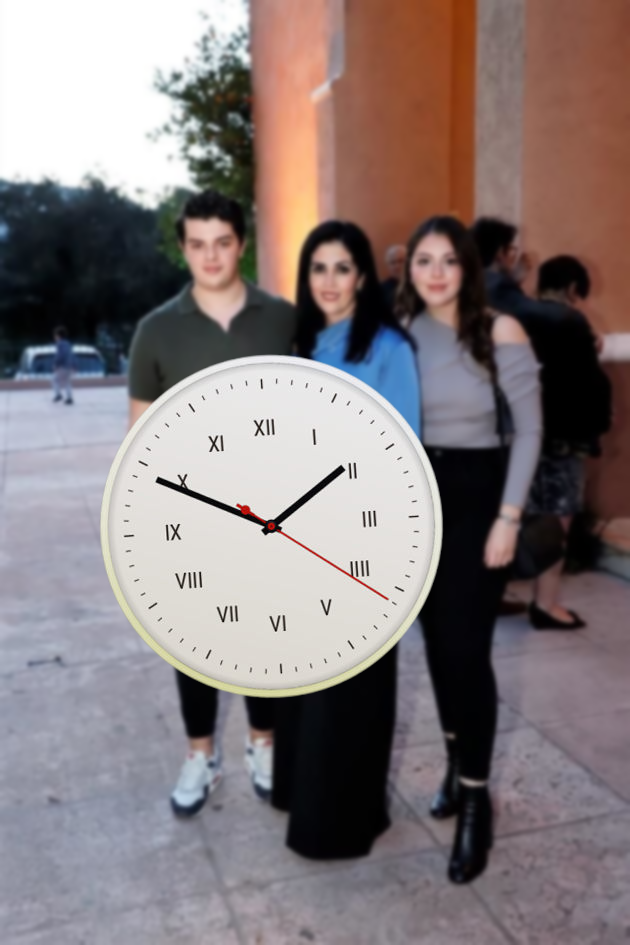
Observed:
{"hour": 1, "minute": 49, "second": 21}
